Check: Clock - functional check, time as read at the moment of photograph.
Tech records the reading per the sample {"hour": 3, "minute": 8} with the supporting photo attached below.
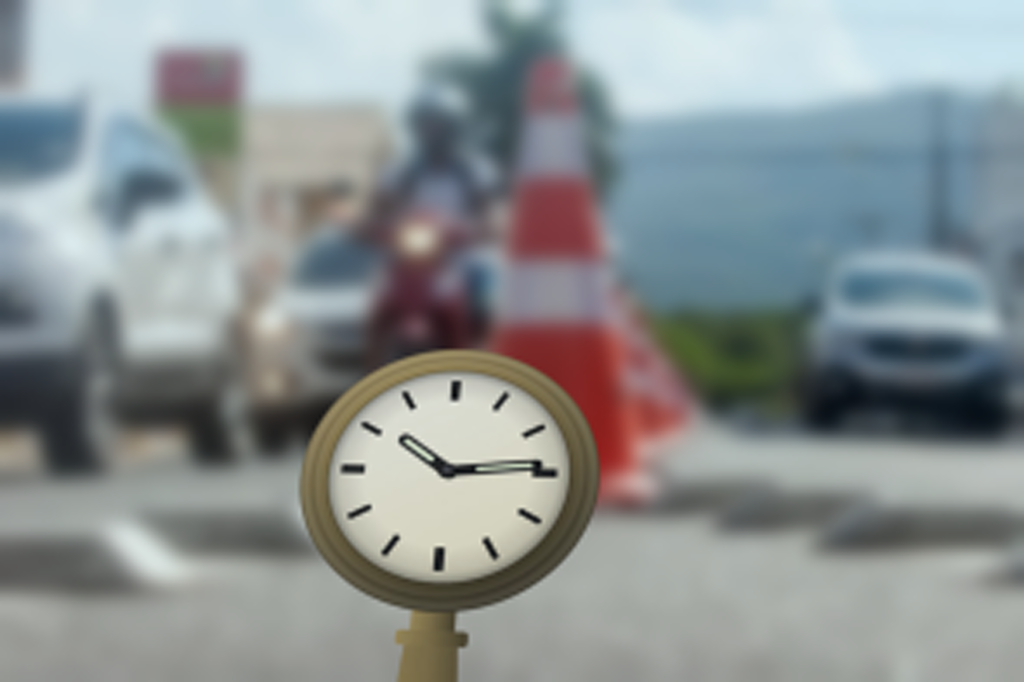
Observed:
{"hour": 10, "minute": 14}
